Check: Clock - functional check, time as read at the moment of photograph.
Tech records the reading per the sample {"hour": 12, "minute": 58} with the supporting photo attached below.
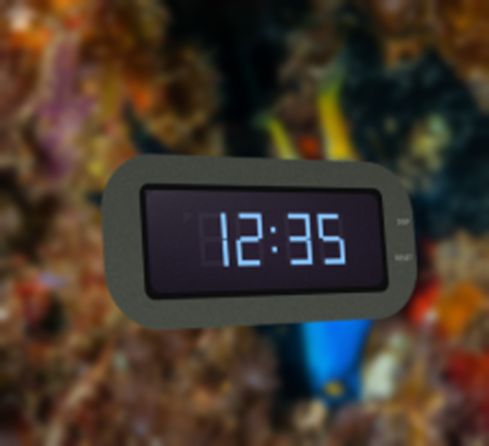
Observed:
{"hour": 12, "minute": 35}
